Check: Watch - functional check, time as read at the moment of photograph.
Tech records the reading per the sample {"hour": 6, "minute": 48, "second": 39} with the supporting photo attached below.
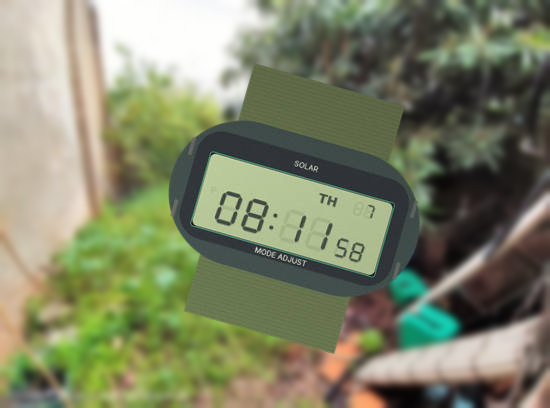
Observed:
{"hour": 8, "minute": 11, "second": 58}
